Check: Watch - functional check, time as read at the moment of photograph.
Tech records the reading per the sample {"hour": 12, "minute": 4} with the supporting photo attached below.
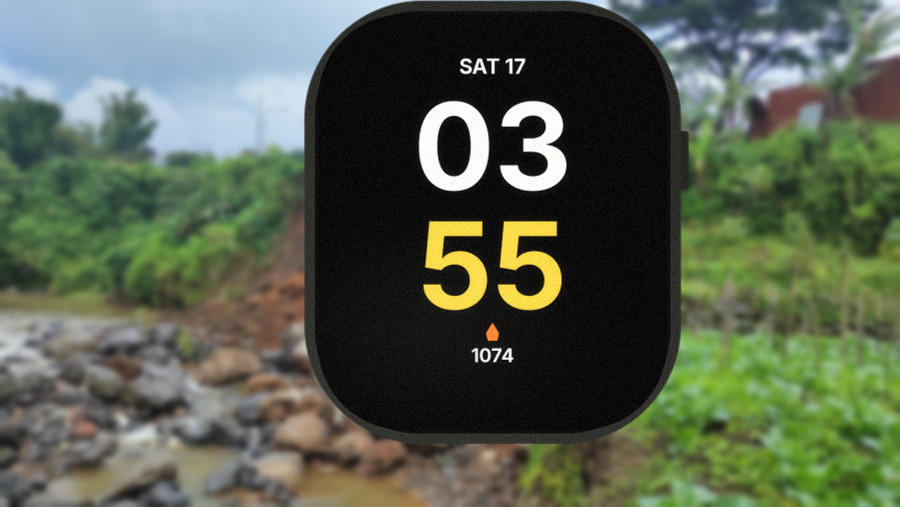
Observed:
{"hour": 3, "minute": 55}
